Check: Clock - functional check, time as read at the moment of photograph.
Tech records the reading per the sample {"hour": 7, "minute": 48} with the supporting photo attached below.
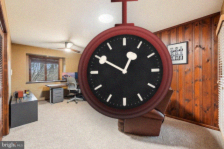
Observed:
{"hour": 12, "minute": 50}
